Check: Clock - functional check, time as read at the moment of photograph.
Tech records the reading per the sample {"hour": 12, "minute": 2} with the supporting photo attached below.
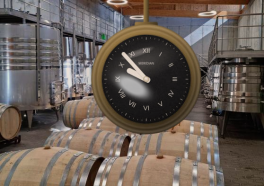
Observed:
{"hour": 9, "minute": 53}
